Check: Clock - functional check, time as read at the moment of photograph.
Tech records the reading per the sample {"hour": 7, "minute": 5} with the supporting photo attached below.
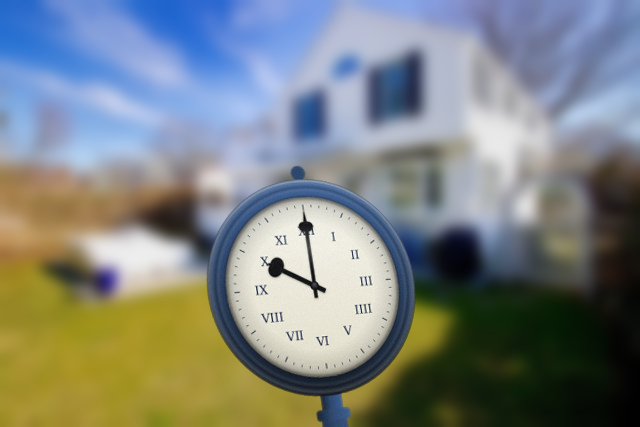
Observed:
{"hour": 10, "minute": 0}
